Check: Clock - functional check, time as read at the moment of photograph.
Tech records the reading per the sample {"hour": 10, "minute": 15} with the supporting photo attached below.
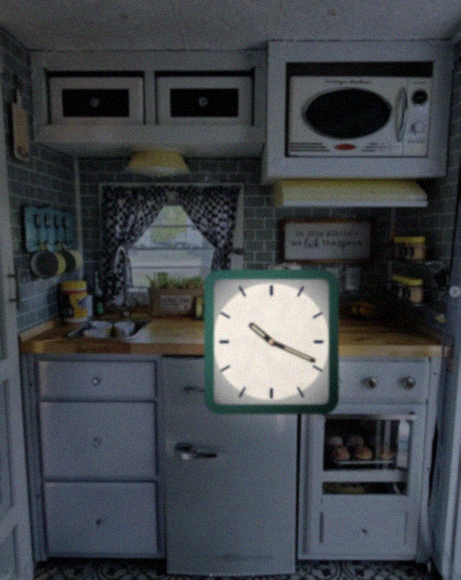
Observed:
{"hour": 10, "minute": 19}
